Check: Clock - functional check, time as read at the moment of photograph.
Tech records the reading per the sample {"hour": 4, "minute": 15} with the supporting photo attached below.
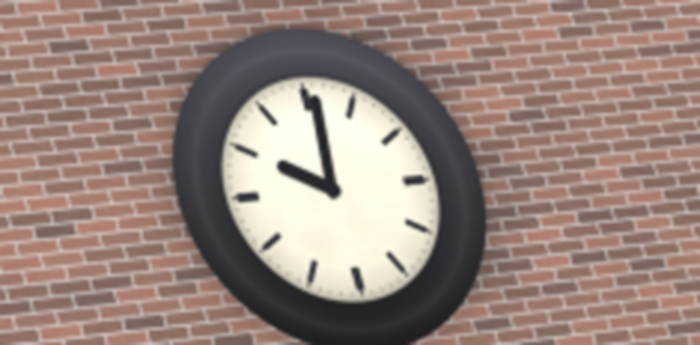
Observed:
{"hour": 10, "minute": 1}
